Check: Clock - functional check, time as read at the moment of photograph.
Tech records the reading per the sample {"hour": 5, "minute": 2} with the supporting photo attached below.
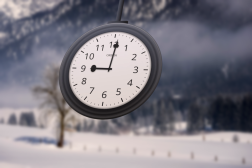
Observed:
{"hour": 9, "minute": 1}
